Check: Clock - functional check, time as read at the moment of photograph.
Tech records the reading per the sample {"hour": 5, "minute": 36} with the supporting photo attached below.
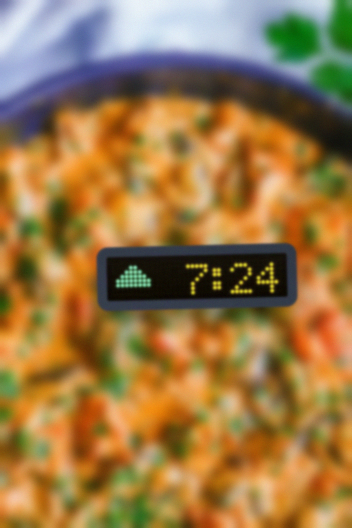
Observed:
{"hour": 7, "minute": 24}
